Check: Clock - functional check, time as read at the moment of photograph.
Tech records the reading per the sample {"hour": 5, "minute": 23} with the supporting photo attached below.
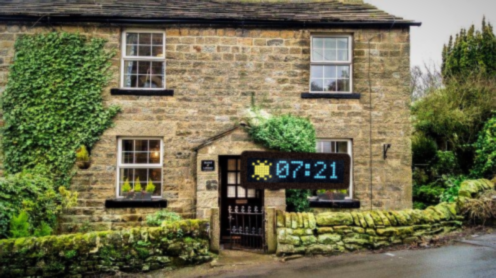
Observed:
{"hour": 7, "minute": 21}
